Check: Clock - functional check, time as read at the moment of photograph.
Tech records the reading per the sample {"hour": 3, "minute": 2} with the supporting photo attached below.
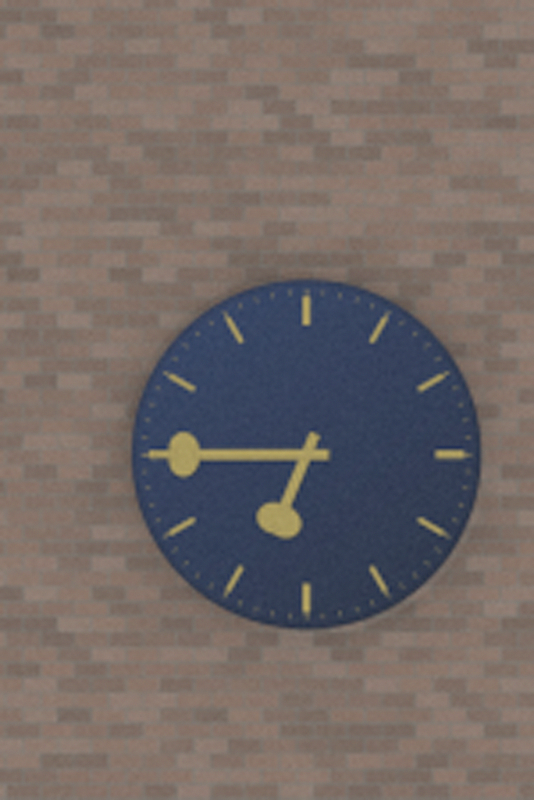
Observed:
{"hour": 6, "minute": 45}
